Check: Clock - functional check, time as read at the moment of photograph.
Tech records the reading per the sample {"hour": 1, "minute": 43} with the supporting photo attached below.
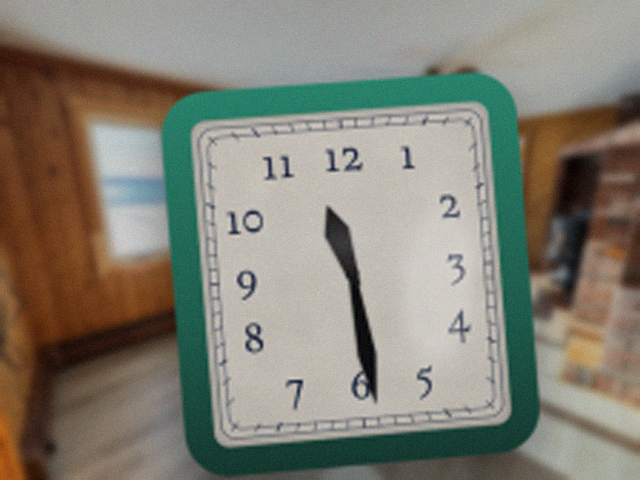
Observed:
{"hour": 11, "minute": 29}
